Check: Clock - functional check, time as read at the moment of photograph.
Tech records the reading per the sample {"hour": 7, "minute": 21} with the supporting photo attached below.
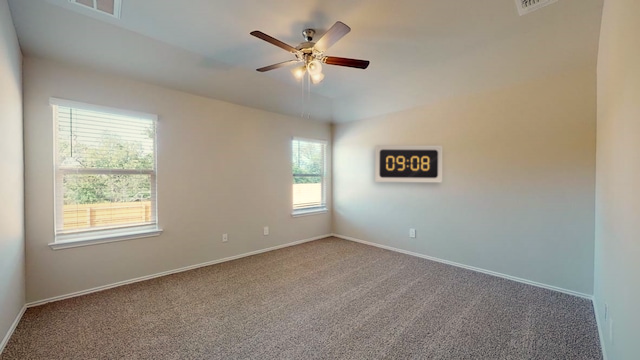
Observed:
{"hour": 9, "minute": 8}
